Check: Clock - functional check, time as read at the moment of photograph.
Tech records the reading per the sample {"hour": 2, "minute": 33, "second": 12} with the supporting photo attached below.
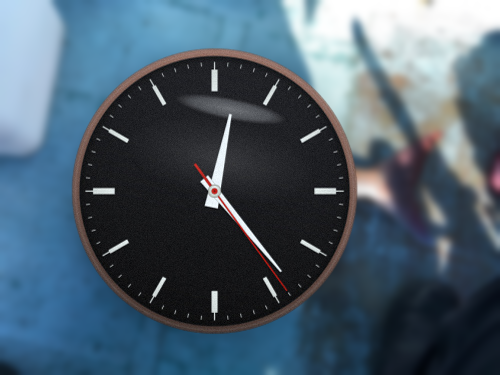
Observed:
{"hour": 12, "minute": 23, "second": 24}
